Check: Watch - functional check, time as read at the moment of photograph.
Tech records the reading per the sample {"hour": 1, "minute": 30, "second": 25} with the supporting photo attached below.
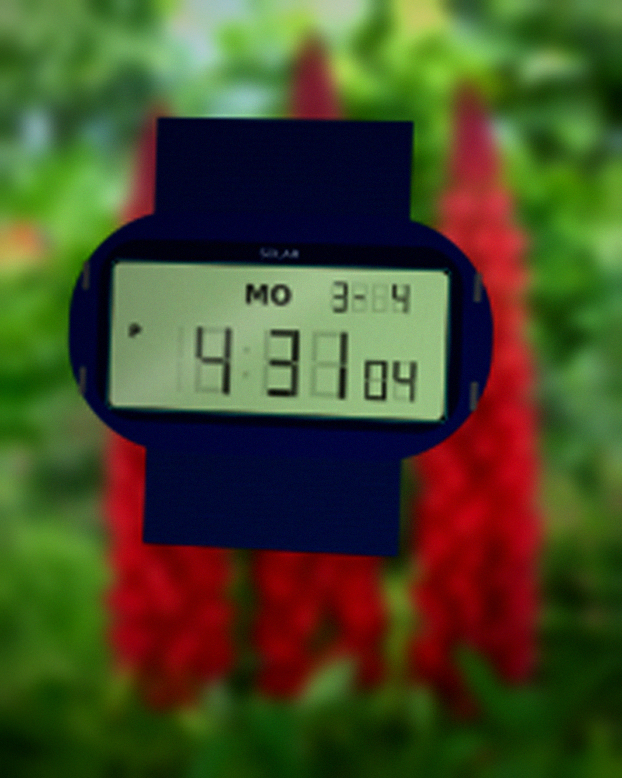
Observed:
{"hour": 4, "minute": 31, "second": 4}
